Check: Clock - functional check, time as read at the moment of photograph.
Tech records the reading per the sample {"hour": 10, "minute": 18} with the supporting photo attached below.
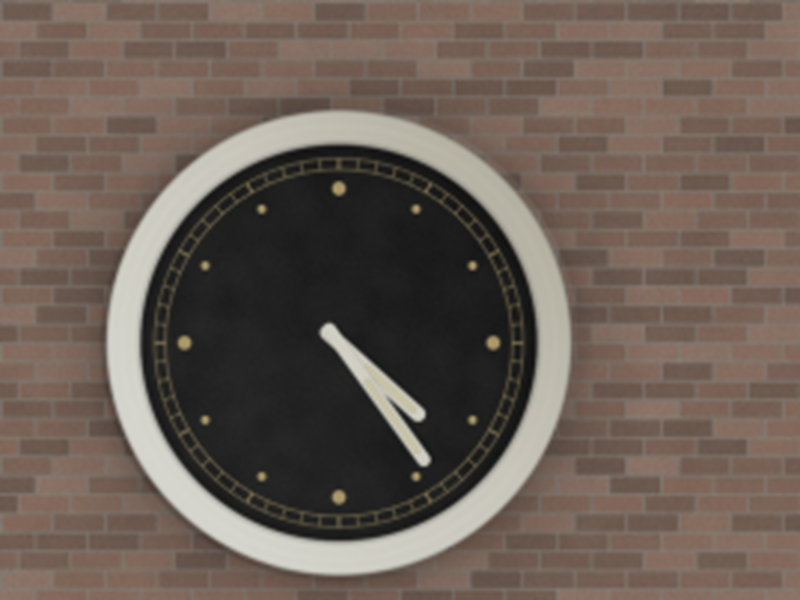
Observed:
{"hour": 4, "minute": 24}
